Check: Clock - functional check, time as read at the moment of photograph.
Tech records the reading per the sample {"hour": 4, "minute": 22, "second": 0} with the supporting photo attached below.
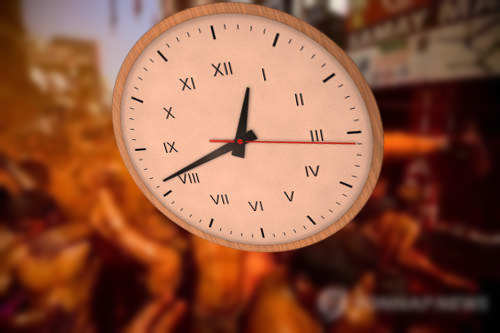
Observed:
{"hour": 12, "minute": 41, "second": 16}
